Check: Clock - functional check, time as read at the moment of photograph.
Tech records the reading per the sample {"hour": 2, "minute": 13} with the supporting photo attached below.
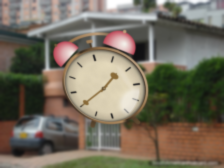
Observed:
{"hour": 1, "minute": 40}
